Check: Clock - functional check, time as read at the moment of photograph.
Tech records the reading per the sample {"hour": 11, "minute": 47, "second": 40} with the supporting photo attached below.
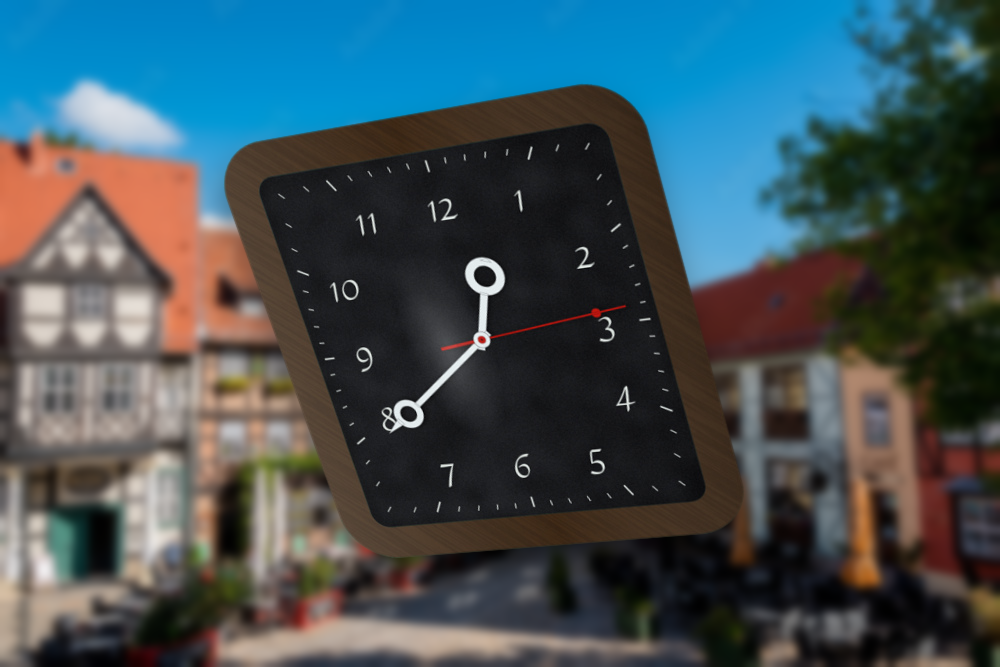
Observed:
{"hour": 12, "minute": 39, "second": 14}
